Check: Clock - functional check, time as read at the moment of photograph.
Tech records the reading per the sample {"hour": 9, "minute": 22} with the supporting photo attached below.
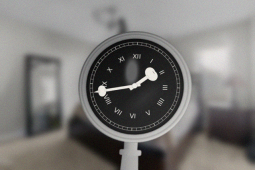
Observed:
{"hour": 1, "minute": 43}
